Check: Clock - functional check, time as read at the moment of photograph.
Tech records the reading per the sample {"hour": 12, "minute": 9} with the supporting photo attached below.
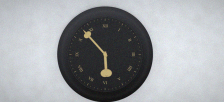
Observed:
{"hour": 5, "minute": 53}
